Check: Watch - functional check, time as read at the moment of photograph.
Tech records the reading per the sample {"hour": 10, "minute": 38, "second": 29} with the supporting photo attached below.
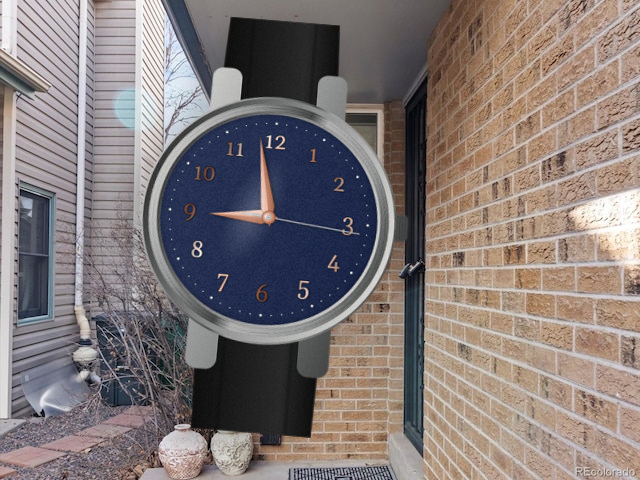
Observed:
{"hour": 8, "minute": 58, "second": 16}
